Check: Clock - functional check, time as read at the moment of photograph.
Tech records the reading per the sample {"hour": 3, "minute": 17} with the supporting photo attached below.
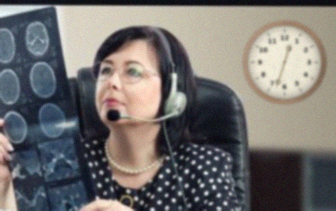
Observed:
{"hour": 12, "minute": 33}
